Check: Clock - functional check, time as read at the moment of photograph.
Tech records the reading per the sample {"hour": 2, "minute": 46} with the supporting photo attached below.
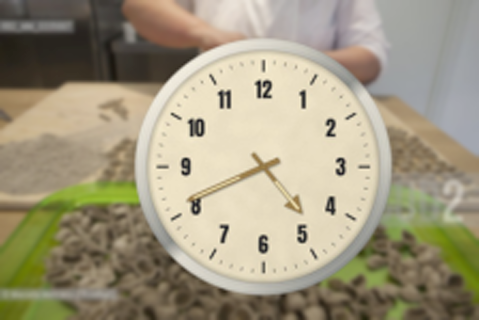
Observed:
{"hour": 4, "minute": 41}
